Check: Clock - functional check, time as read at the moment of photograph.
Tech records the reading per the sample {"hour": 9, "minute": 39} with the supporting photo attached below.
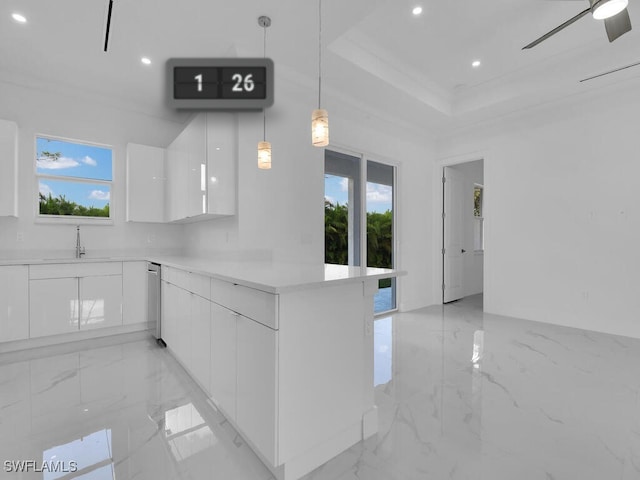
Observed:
{"hour": 1, "minute": 26}
